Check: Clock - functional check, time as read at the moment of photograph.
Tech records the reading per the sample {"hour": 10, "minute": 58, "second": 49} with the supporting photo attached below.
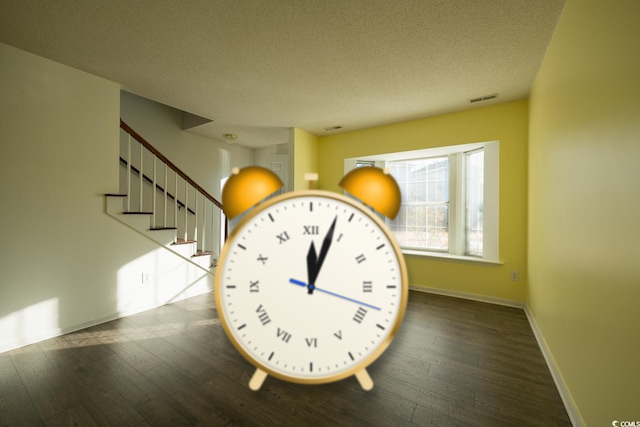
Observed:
{"hour": 12, "minute": 3, "second": 18}
